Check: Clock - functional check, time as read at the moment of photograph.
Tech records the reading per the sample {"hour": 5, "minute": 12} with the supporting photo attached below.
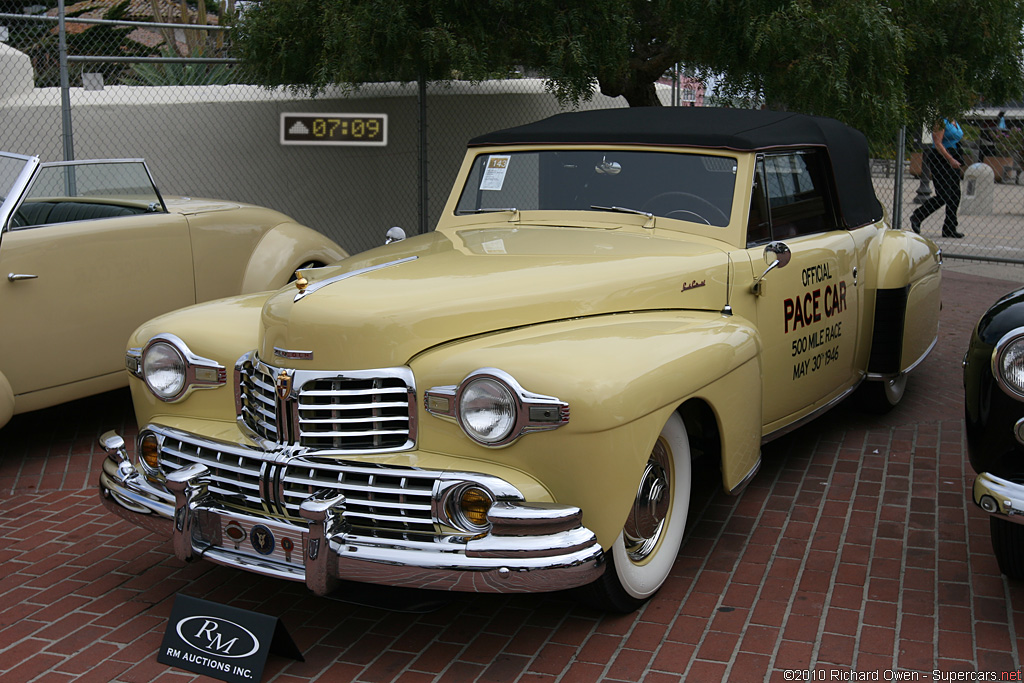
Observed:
{"hour": 7, "minute": 9}
